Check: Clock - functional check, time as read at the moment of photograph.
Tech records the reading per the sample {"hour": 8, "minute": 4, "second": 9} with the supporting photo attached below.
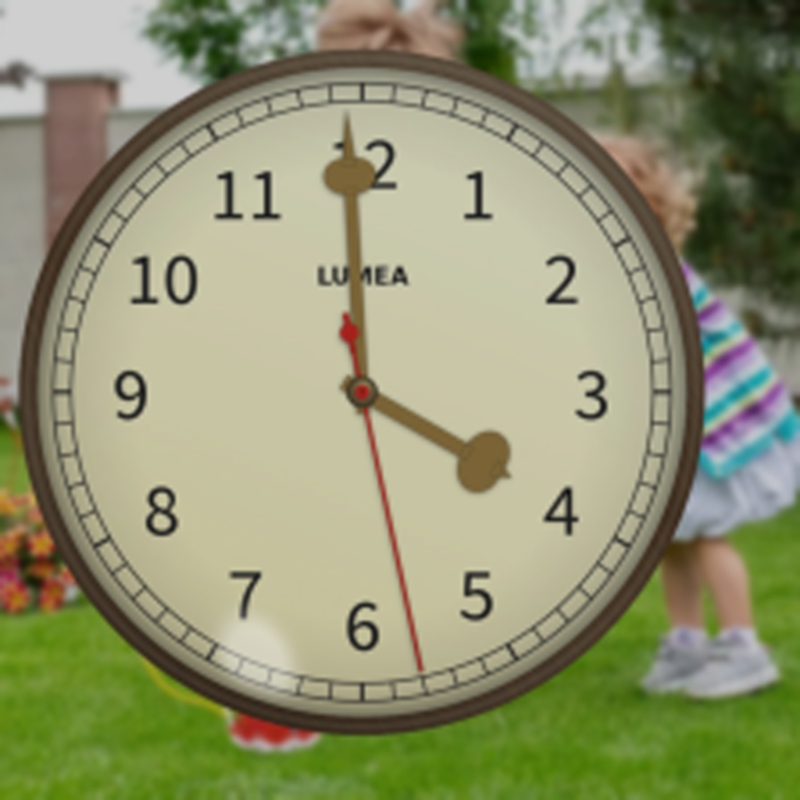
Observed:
{"hour": 3, "minute": 59, "second": 28}
